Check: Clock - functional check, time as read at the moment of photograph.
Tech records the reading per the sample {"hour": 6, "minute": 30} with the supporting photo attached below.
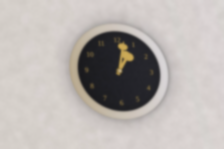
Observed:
{"hour": 1, "minute": 2}
